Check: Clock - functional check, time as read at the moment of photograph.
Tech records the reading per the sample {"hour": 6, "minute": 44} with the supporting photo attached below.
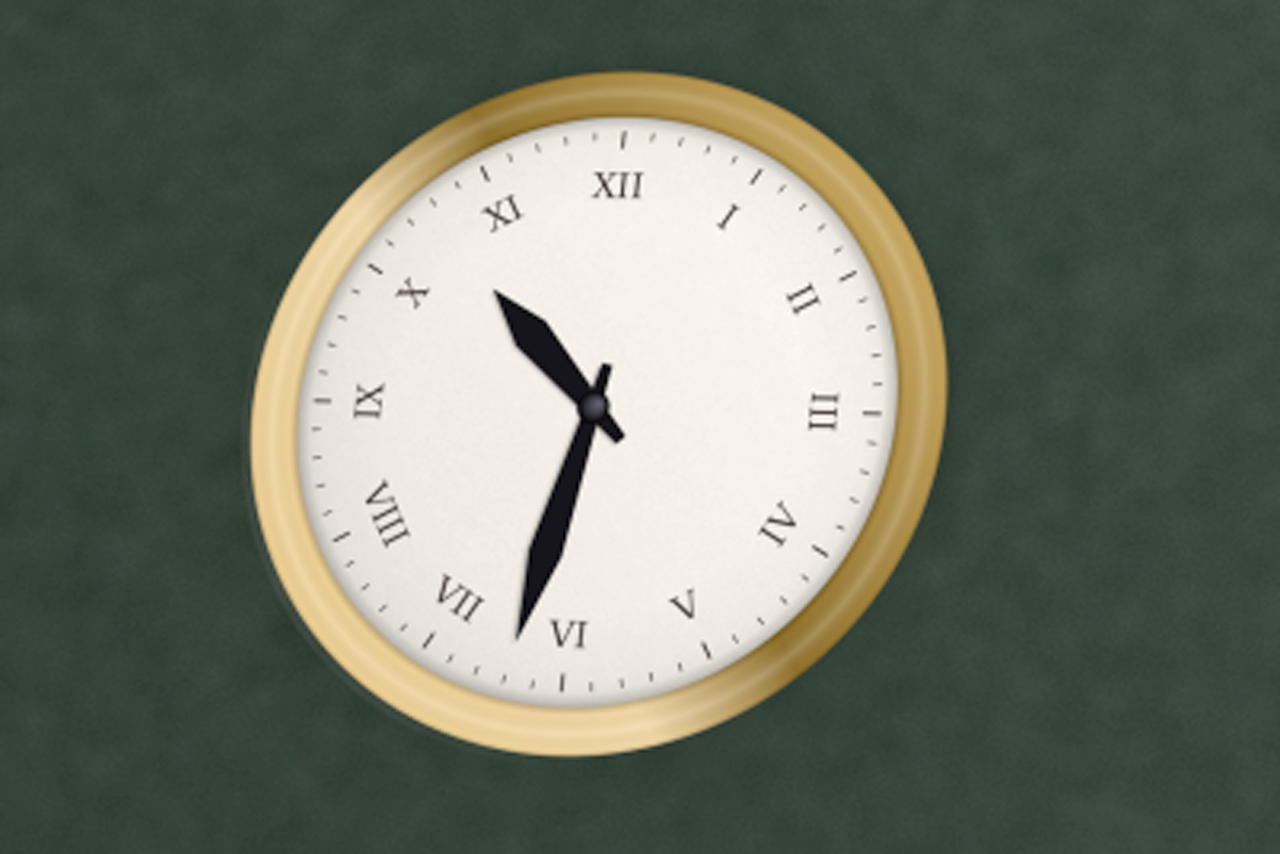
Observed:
{"hour": 10, "minute": 32}
